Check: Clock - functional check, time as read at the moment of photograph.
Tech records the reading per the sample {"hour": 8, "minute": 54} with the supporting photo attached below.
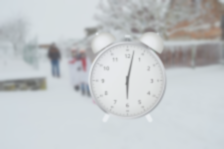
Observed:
{"hour": 6, "minute": 2}
